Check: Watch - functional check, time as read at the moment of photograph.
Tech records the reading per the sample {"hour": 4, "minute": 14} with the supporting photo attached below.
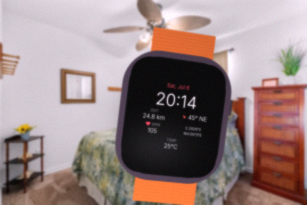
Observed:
{"hour": 20, "minute": 14}
